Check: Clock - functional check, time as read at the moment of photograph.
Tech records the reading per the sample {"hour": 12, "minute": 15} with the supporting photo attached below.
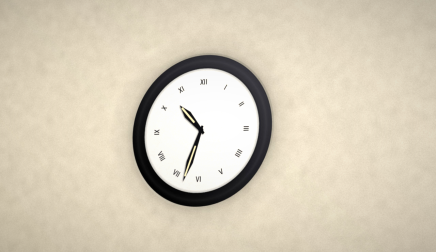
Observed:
{"hour": 10, "minute": 33}
